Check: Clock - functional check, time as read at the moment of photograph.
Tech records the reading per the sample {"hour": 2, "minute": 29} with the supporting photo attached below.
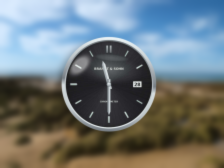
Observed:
{"hour": 11, "minute": 30}
